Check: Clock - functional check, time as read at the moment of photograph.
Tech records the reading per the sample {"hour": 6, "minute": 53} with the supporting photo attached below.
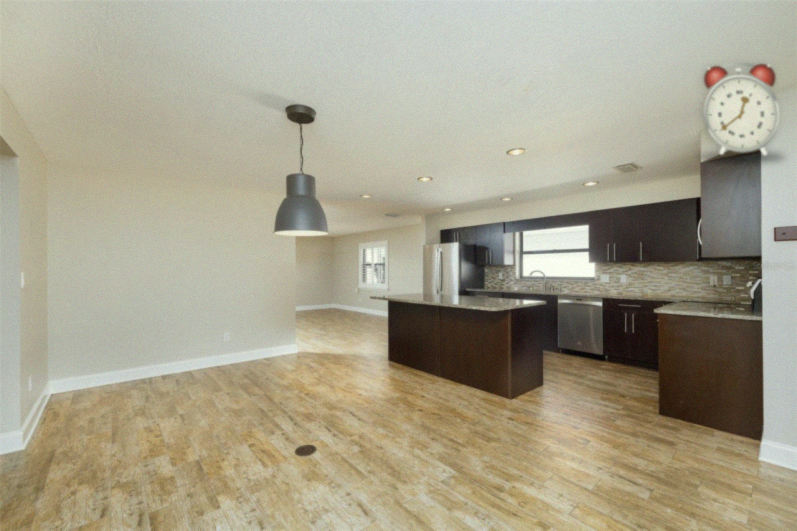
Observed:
{"hour": 12, "minute": 39}
